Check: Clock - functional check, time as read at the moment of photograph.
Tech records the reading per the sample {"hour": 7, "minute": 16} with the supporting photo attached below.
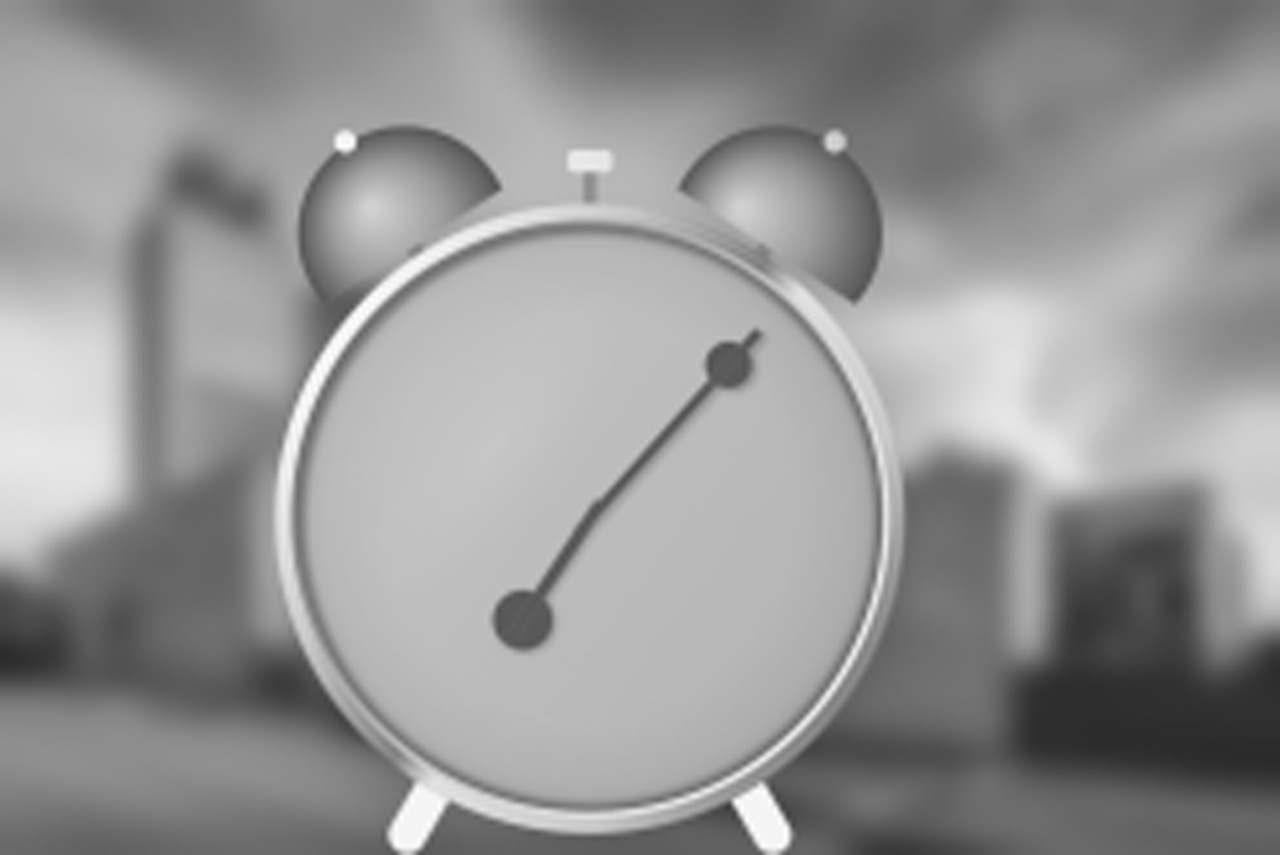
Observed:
{"hour": 7, "minute": 7}
